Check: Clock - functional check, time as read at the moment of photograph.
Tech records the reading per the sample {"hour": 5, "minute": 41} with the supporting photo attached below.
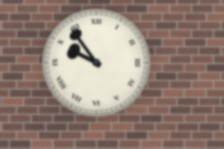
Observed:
{"hour": 9, "minute": 54}
